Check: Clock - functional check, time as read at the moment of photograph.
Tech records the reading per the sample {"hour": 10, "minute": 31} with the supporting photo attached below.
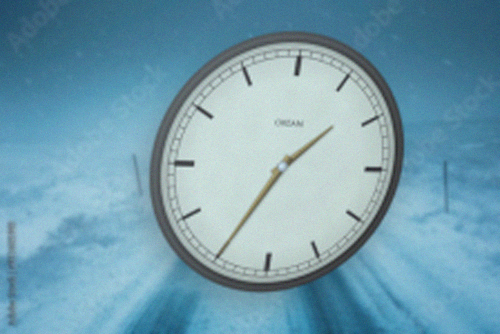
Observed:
{"hour": 1, "minute": 35}
